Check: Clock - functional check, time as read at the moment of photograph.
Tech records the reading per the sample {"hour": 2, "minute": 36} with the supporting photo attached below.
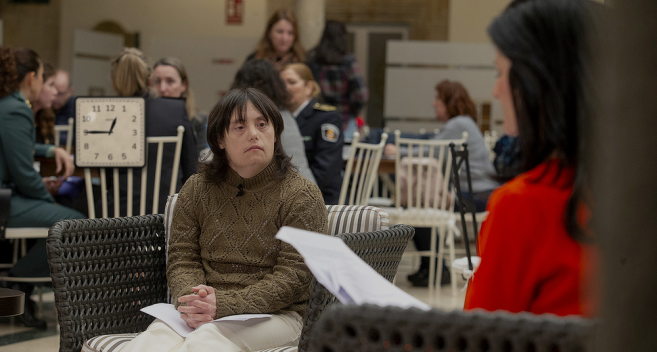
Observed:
{"hour": 12, "minute": 45}
